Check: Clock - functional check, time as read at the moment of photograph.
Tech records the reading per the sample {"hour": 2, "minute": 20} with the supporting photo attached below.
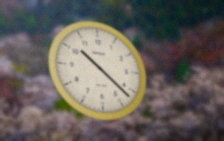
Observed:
{"hour": 10, "minute": 22}
